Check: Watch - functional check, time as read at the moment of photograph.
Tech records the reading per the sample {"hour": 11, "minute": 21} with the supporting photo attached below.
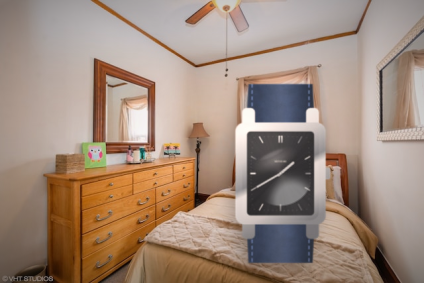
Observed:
{"hour": 1, "minute": 40}
